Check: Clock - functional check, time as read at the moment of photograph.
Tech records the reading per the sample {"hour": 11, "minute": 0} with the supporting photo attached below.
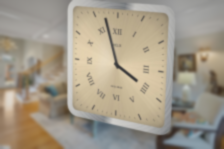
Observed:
{"hour": 3, "minute": 57}
